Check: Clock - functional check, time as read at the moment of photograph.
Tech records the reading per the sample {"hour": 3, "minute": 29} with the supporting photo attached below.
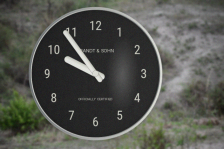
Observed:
{"hour": 9, "minute": 54}
